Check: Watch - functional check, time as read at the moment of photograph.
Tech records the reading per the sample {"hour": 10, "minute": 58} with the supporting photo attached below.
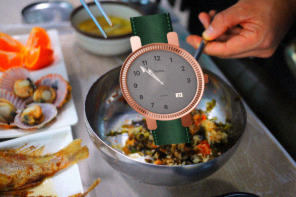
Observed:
{"hour": 10, "minute": 53}
